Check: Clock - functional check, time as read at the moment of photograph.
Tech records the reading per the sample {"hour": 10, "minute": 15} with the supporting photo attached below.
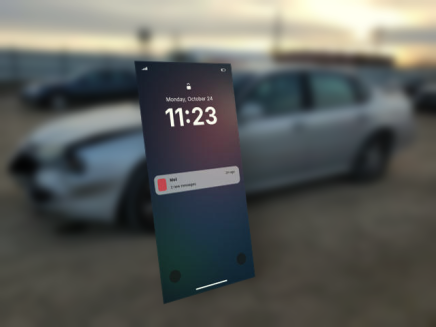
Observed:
{"hour": 11, "minute": 23}
